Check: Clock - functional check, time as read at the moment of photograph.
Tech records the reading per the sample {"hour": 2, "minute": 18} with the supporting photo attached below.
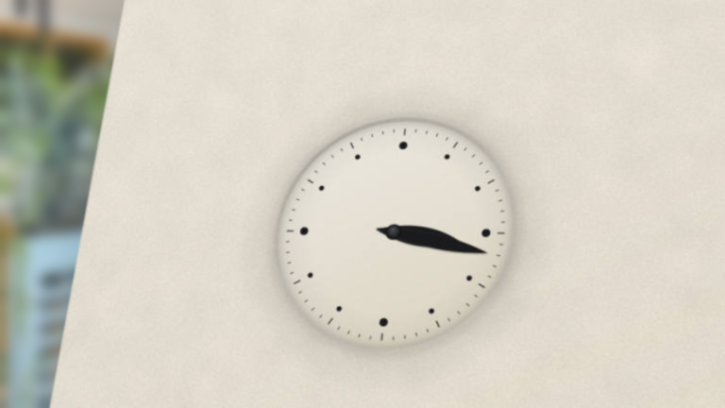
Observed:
{"hour": 3, "minute": 17}
